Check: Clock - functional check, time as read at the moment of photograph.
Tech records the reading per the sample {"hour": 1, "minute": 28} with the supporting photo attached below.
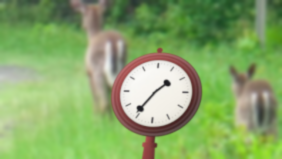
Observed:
{"hour": 1, "minute": 36}
